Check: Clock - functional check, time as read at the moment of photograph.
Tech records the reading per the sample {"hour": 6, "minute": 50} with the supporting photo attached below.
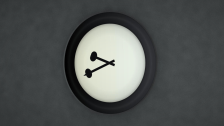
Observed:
{"hour": 9, "minute": 41}
